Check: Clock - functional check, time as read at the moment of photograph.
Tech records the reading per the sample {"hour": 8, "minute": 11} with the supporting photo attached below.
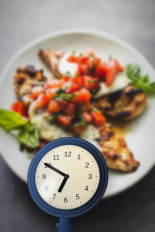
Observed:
{"hour": 6, "minute": 50}
